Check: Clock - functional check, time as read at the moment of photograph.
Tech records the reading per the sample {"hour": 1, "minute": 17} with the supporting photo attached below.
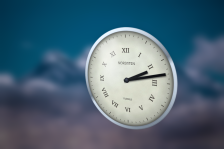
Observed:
{"hour": 2, "minute": 13}
